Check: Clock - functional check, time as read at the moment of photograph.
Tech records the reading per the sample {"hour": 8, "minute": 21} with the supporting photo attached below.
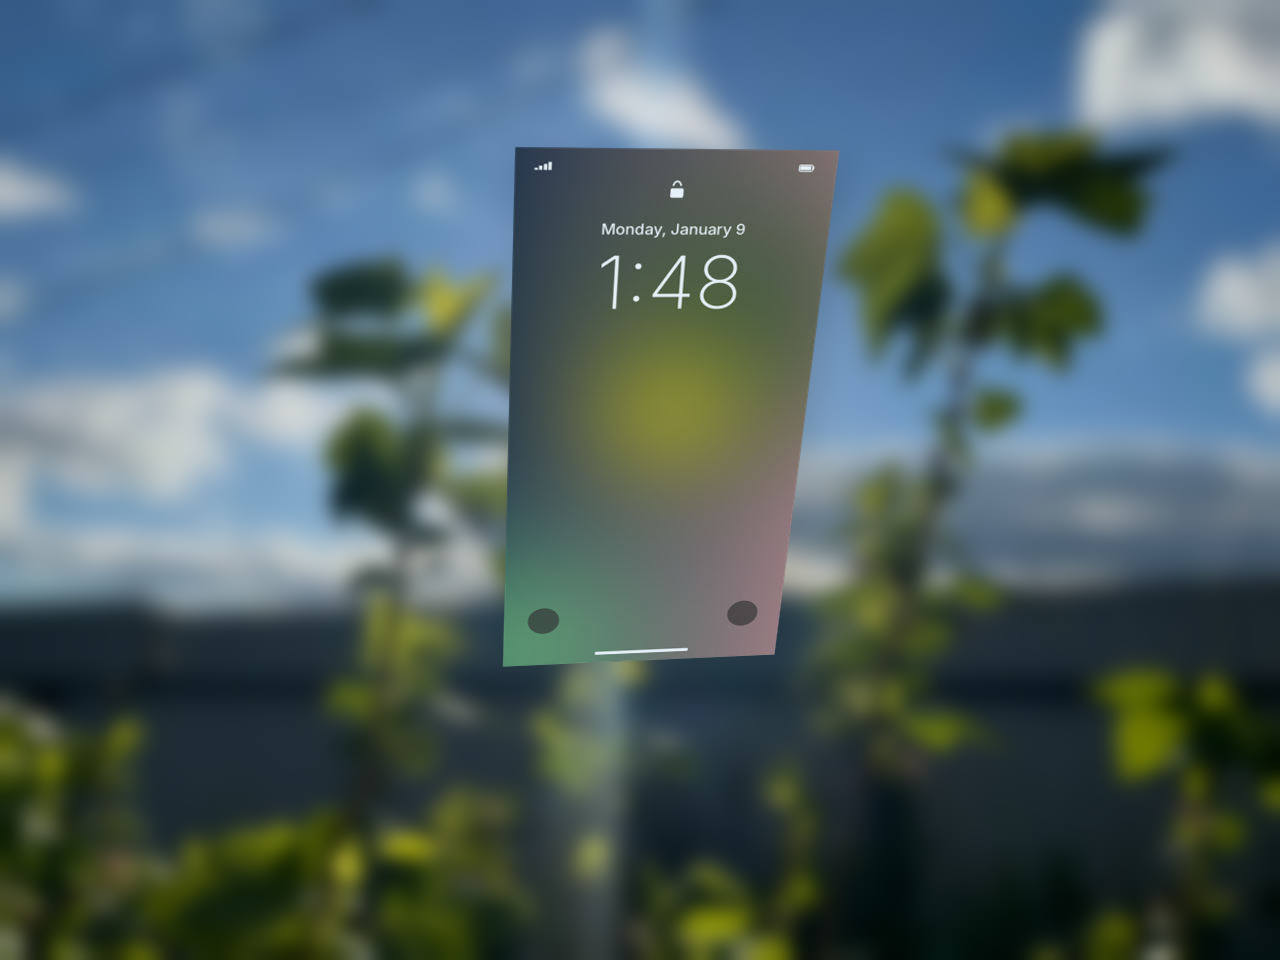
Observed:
{"hour": 1, "minute": 48}
